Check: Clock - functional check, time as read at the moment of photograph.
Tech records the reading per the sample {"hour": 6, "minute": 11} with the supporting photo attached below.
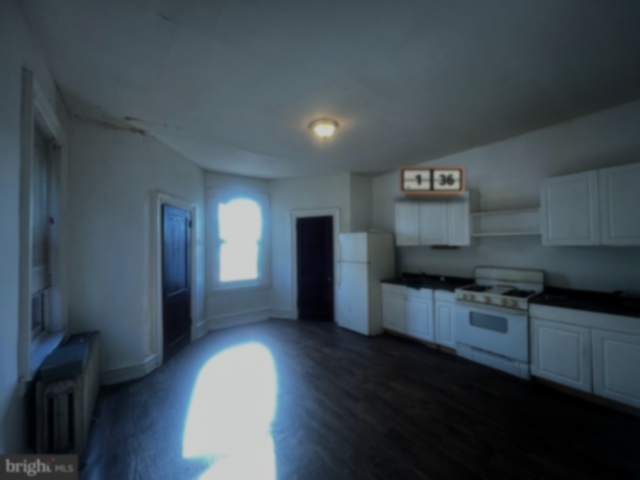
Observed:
{"hour": 1, "minute": 36}
